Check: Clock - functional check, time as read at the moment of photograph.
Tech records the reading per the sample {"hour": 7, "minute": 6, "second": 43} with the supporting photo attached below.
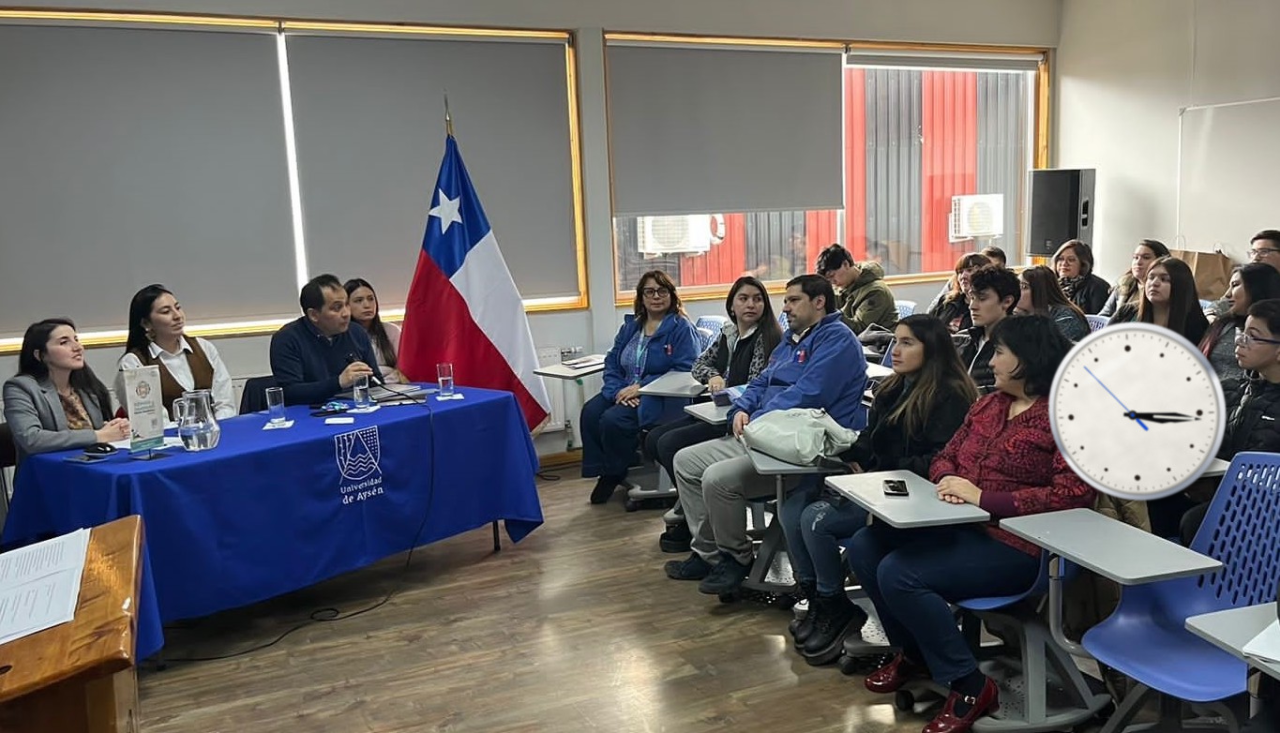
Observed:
{"hour": 3, "minute": 15, "second": 53}
